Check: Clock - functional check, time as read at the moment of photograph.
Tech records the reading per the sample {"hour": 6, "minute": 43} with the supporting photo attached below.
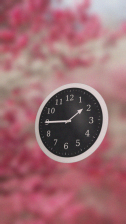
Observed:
{"hour": 1, "minute": 45}
